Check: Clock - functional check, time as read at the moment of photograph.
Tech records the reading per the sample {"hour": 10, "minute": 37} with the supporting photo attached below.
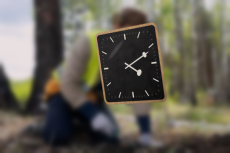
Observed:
{"hour": 4, "minute": 11}
